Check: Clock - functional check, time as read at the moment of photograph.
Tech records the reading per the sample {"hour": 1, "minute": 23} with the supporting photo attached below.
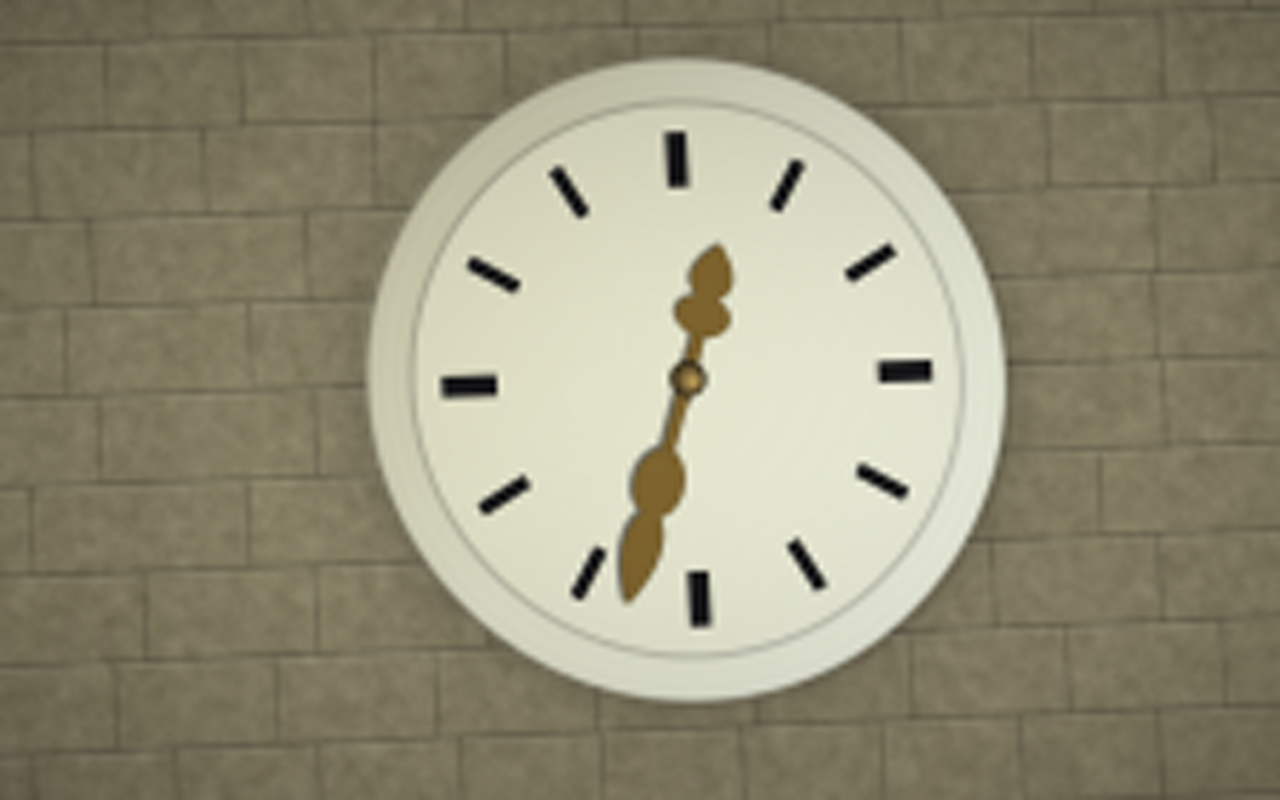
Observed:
{"hour": 12, "minute": 33}
